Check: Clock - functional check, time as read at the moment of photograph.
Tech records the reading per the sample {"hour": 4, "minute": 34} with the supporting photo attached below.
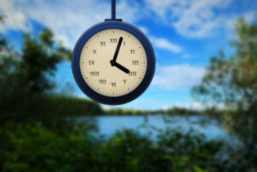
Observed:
{"hour": 4, "minute": 3}
